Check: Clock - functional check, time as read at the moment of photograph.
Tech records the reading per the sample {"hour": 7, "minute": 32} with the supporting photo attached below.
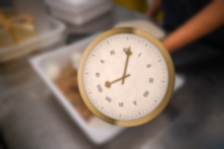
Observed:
{"hour": 8, "minute": 1}
